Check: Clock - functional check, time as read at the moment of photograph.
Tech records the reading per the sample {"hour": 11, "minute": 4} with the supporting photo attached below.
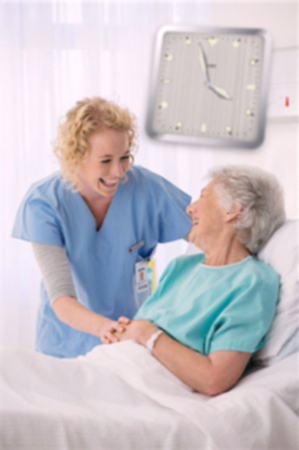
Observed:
{"hour": 3, "minute": 57}
